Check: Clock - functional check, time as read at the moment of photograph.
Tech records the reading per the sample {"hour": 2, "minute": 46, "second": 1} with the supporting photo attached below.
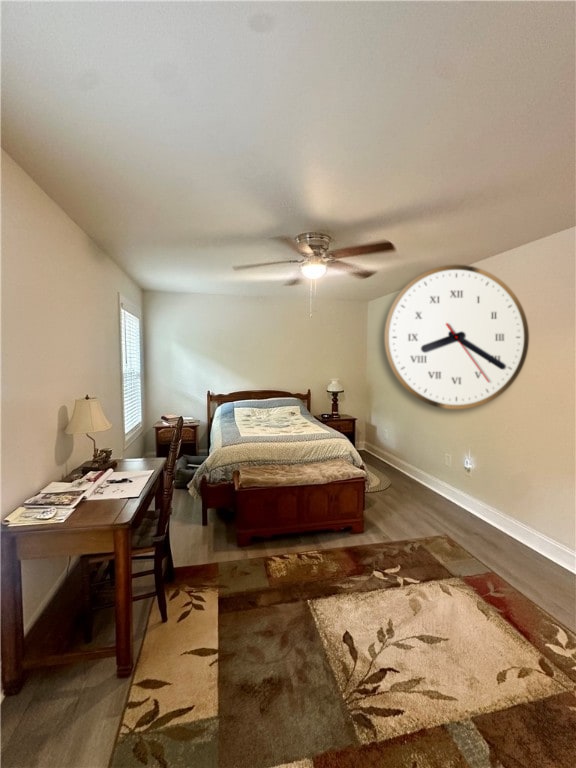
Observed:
{"hour": 8, "minute": 20, "second": 24}
